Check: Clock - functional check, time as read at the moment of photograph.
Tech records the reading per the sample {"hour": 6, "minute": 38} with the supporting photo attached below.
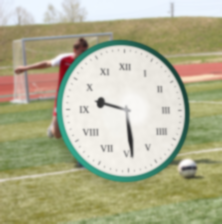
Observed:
{"hour": 9, "minute": 29}
